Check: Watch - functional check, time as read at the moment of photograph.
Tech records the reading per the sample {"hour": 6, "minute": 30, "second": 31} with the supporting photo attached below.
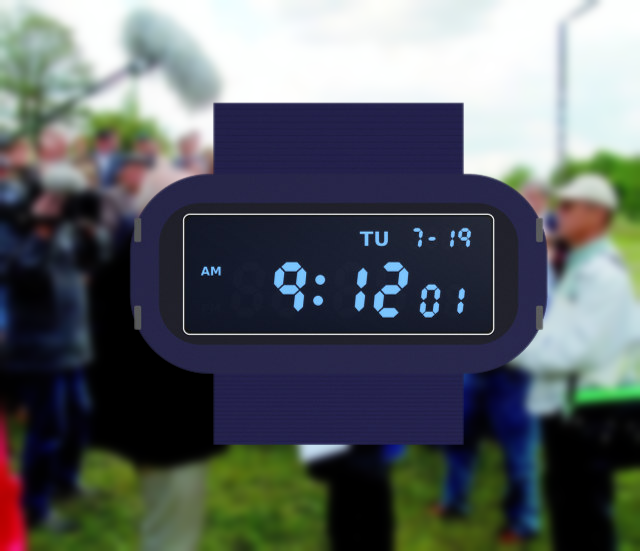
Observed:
{"hour": 9, "minute": 12, "second": 1}
